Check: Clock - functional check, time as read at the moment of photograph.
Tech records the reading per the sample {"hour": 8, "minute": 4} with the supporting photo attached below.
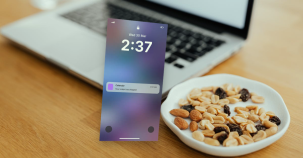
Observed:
{"hour": 2, "minute": 37}
